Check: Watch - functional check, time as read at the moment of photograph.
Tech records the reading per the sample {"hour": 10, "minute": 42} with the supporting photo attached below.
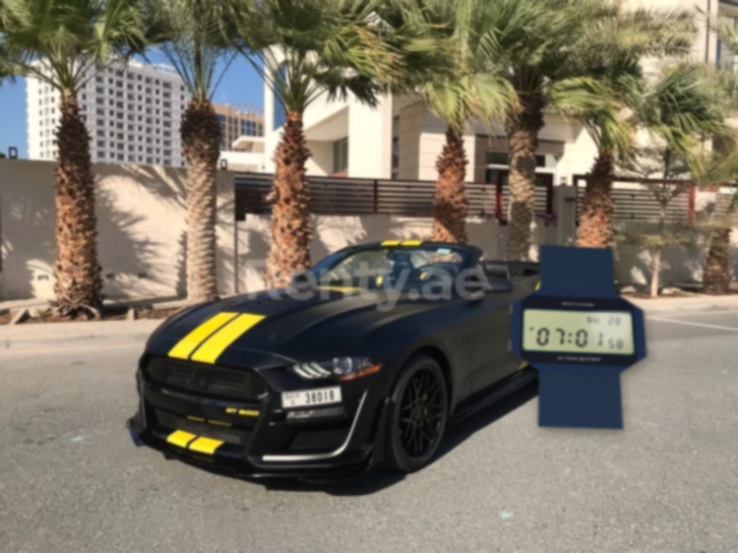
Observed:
{"hour": 7, "minute": 1}
